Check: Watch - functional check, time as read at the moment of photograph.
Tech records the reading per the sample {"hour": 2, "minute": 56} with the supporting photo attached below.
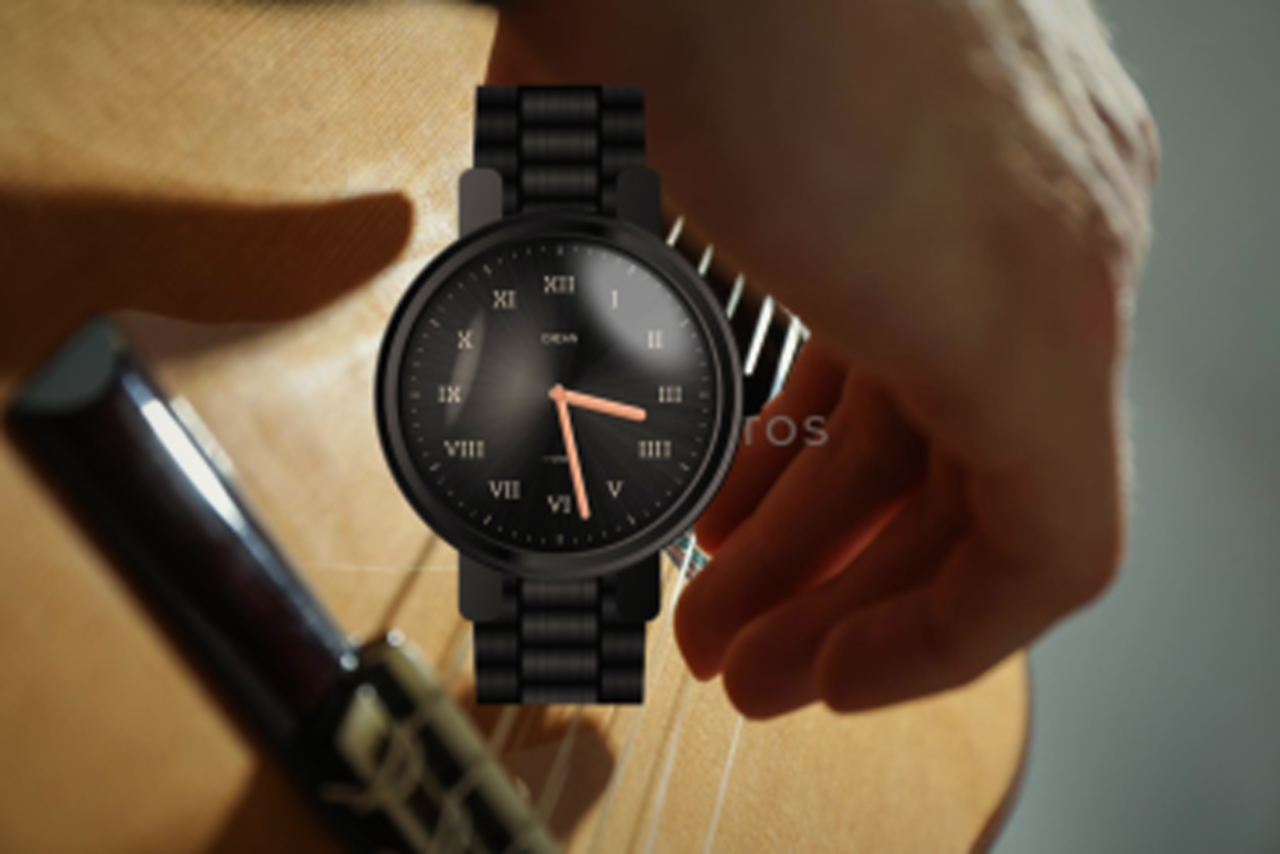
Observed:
{"hour": 3, "minute": 28}
